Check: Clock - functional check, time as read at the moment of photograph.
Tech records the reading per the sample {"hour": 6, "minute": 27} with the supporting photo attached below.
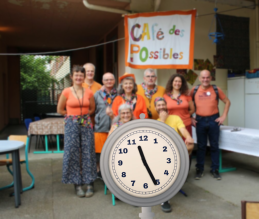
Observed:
{"hour": 11, "minute": 26}
